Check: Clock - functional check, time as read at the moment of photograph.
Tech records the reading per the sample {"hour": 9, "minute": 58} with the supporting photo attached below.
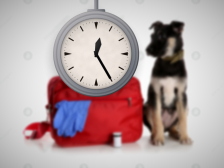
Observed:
{"hour": 12, "minute": 25}
